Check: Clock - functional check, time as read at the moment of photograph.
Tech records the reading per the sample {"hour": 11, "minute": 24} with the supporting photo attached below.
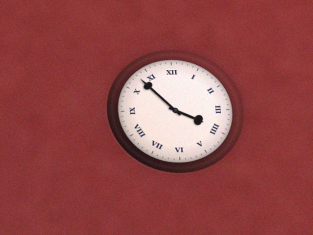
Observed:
{"hour": 3, "minute": 53}
